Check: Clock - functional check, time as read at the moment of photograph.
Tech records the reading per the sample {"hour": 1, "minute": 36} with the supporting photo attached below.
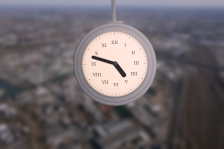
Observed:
{"hour": 4, "minute": 48}
